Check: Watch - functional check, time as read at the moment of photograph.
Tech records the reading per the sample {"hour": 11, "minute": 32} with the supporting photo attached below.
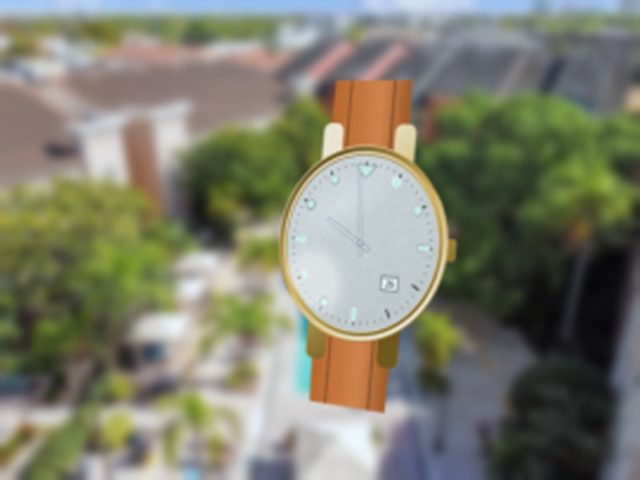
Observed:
{"hour": 9, "minute": 59}
